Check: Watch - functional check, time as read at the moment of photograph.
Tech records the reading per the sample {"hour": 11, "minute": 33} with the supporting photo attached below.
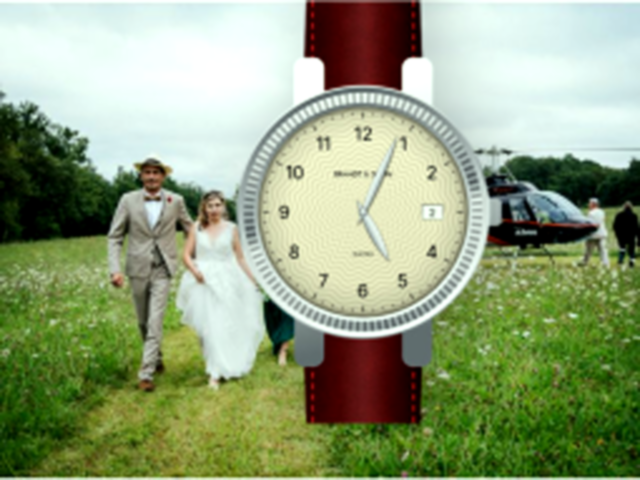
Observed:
{"hour": 5, "minute": 4}
